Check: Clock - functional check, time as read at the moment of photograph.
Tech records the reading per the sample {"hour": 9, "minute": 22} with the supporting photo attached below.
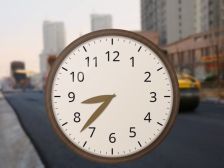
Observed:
{"hour": 8, "minute": 37}
